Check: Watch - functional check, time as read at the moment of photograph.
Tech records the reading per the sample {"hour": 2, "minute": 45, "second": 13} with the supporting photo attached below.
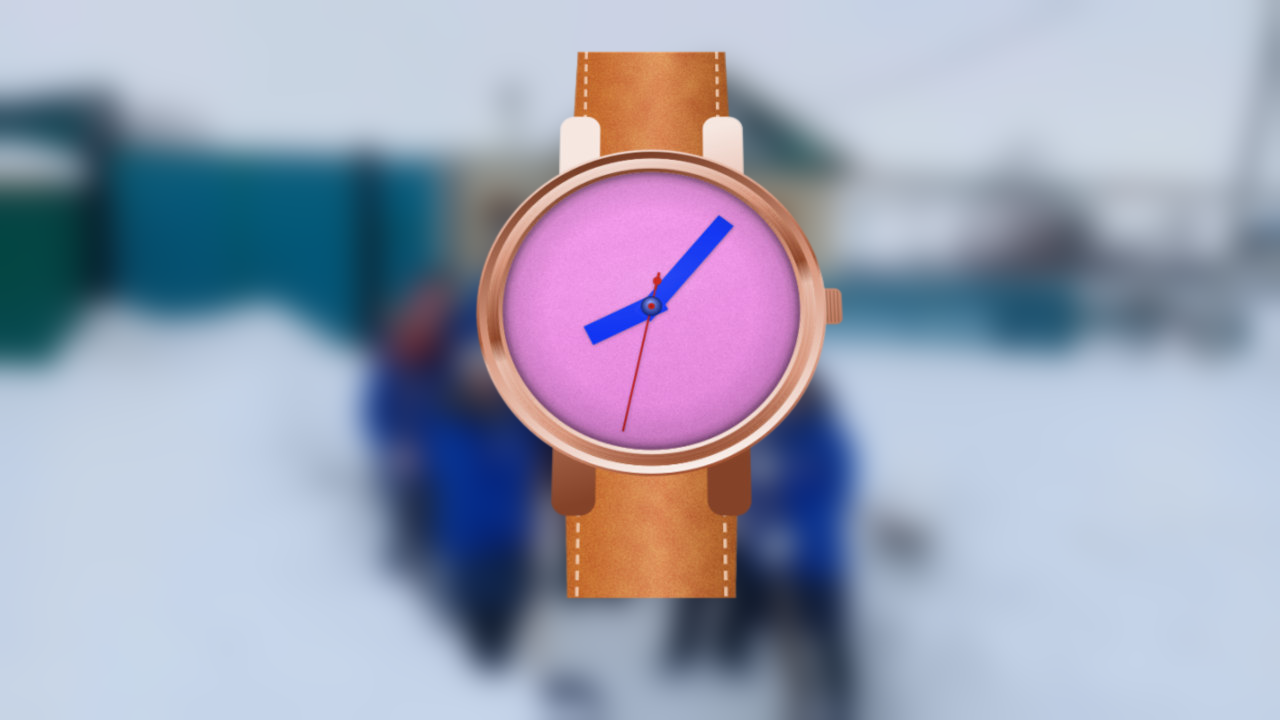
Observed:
{"hour": 8, "minute": 6, "second": 32}
